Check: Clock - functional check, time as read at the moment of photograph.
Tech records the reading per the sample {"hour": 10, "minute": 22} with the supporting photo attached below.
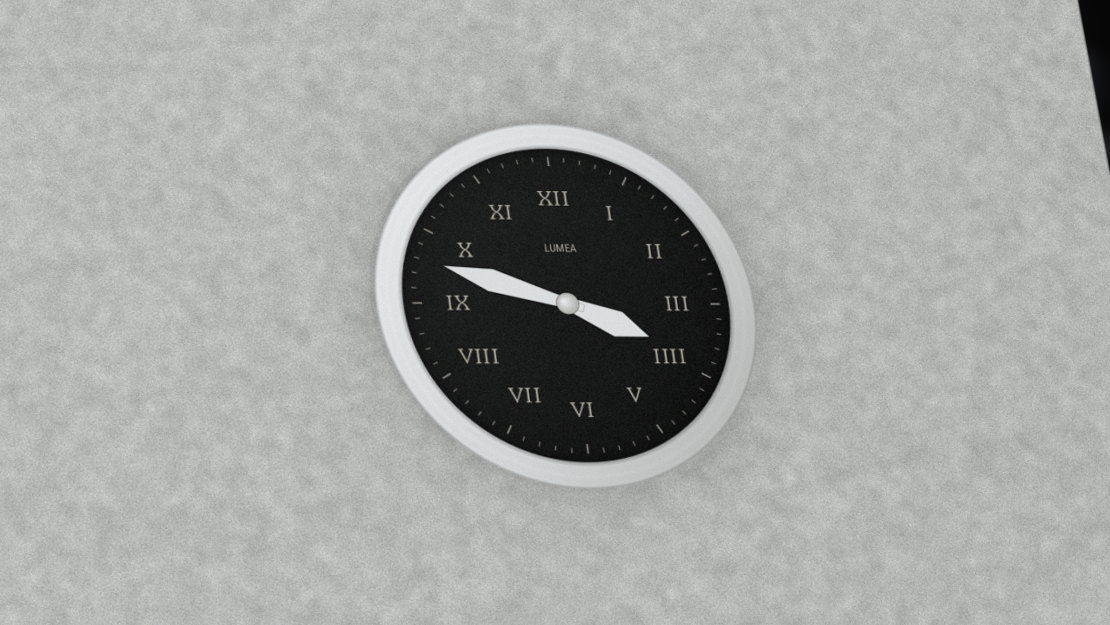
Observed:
{"hour": 3, "minute": 48}
